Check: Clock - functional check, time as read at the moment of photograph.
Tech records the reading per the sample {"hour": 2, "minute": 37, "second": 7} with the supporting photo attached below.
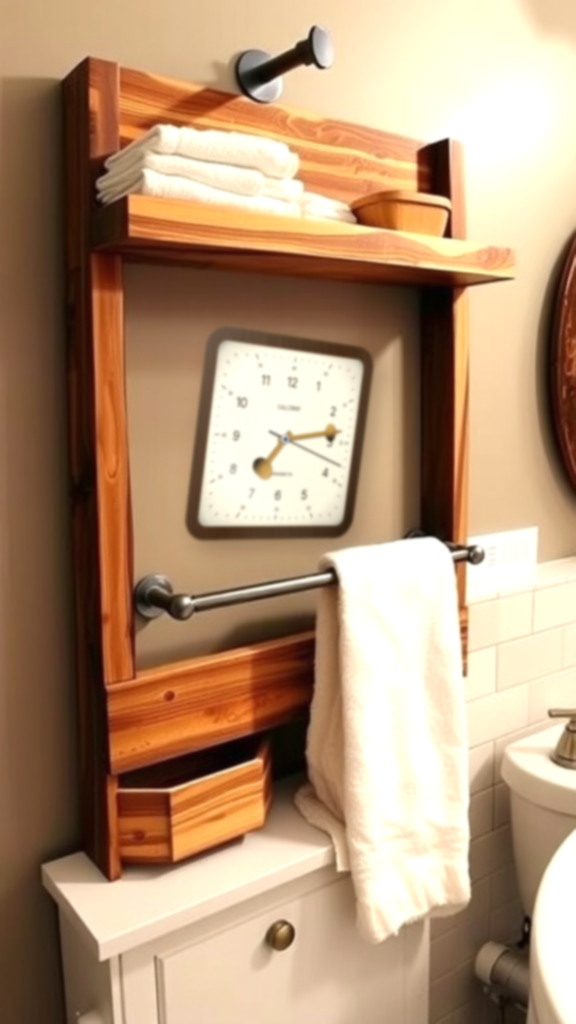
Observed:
{"hour": 7, "minute": 13, "second": 18}
